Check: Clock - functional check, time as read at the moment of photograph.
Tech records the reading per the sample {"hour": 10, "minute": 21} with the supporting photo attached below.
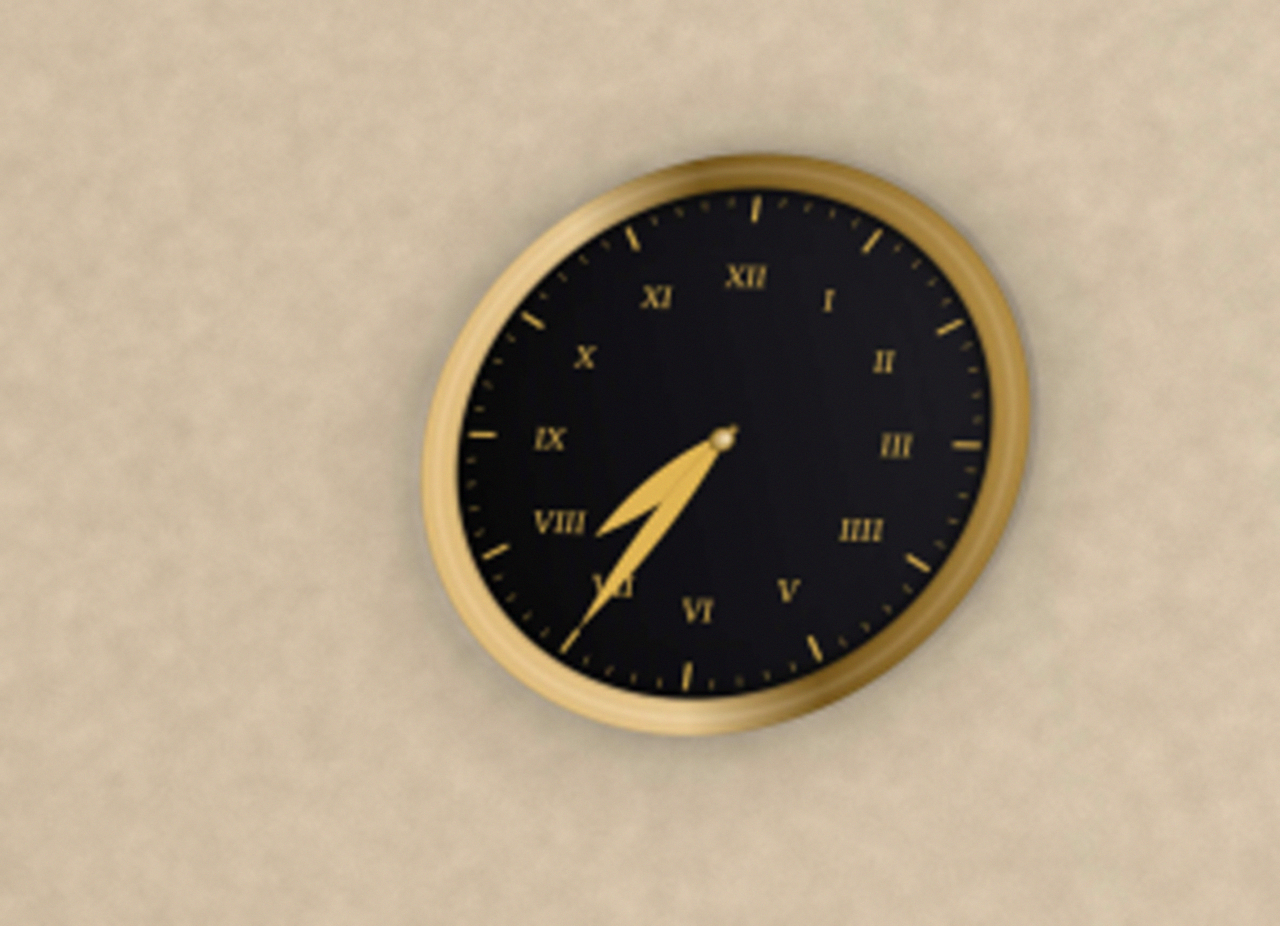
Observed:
{"hour": 7, "minute": 35}
